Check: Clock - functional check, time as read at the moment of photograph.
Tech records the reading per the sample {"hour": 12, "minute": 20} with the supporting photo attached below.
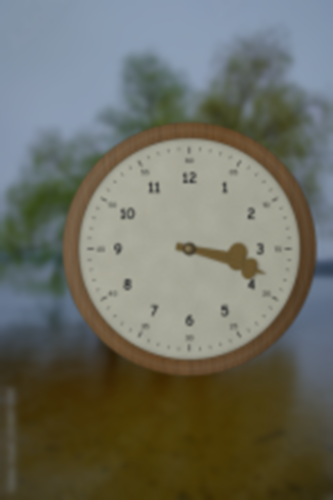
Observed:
{"hour": 3, "minute": 18}
